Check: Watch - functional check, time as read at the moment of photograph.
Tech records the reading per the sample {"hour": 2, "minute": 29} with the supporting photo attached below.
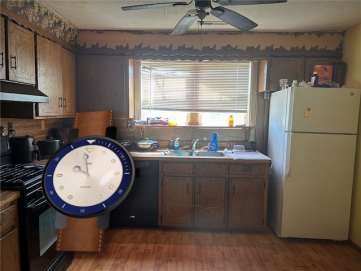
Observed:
{"hour": 9, "minute": 58}
